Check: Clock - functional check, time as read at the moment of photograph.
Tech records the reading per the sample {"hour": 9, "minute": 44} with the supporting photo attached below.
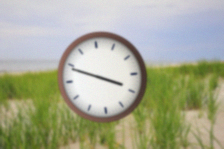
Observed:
{"hour": 3, "minute": 49}
